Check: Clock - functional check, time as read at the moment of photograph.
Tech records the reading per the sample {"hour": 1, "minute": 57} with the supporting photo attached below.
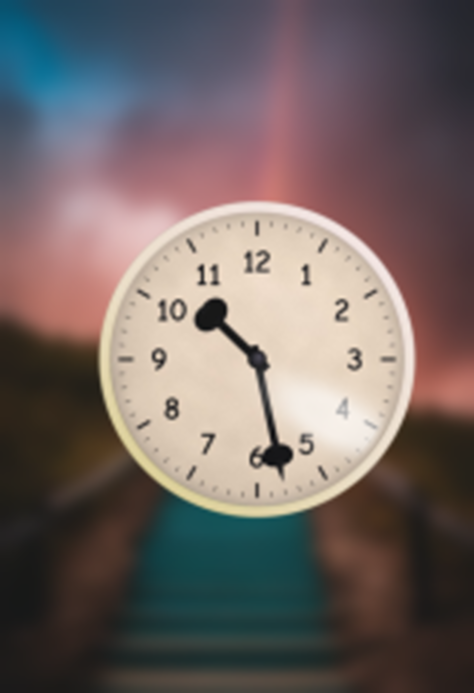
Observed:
{"hour": 10, "minute": 28}
